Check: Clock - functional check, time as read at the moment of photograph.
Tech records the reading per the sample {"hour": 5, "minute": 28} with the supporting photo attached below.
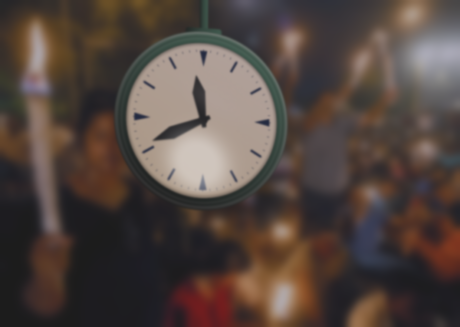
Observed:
{"hour": 11, "minute": 41}
